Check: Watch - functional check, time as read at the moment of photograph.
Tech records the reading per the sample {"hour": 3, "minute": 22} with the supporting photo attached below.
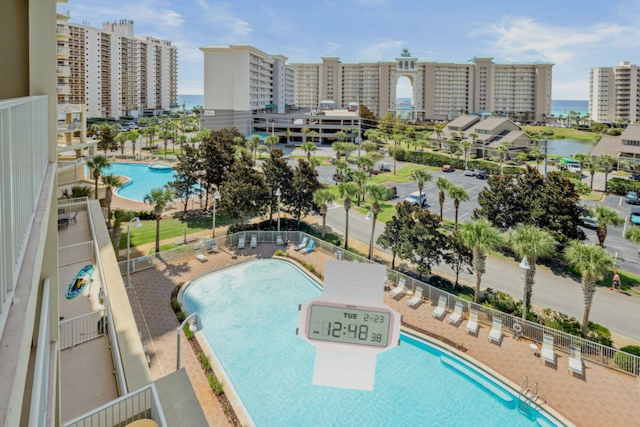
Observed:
{"hour": 12, "minute": 48}
